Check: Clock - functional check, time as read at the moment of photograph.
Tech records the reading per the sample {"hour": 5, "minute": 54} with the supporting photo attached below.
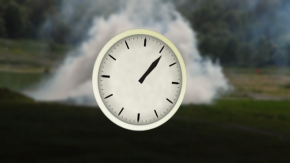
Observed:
{"hour": 1, "minute": 6}
